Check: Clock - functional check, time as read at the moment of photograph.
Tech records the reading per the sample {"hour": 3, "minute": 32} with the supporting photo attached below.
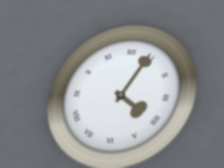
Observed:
{"hour": 4, "minute": 4}
